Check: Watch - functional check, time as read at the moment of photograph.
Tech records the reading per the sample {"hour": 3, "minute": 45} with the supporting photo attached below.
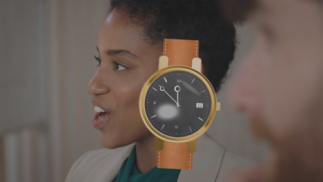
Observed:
{"hour": 11, "minute": 52}
